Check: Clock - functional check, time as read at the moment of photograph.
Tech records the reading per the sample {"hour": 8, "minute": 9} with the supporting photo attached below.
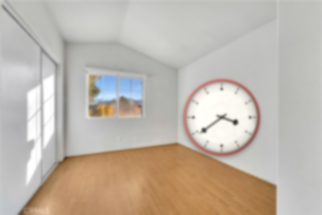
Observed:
{"hour": 3, "minute": 39}
